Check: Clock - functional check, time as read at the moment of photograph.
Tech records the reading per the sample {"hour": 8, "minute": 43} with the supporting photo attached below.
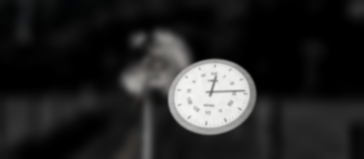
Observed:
{"hour": 12, "minute": 14}
